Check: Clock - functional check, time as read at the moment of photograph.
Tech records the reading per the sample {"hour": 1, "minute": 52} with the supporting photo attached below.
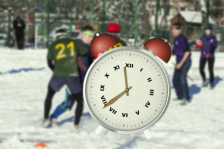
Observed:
{"hour": 11, "minute": 38}
